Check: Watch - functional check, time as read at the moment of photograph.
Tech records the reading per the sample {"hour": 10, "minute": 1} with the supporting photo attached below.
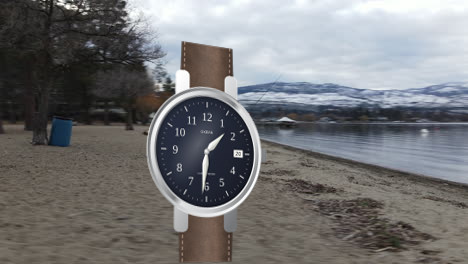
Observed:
{"hour": 1, "minute": 31}
